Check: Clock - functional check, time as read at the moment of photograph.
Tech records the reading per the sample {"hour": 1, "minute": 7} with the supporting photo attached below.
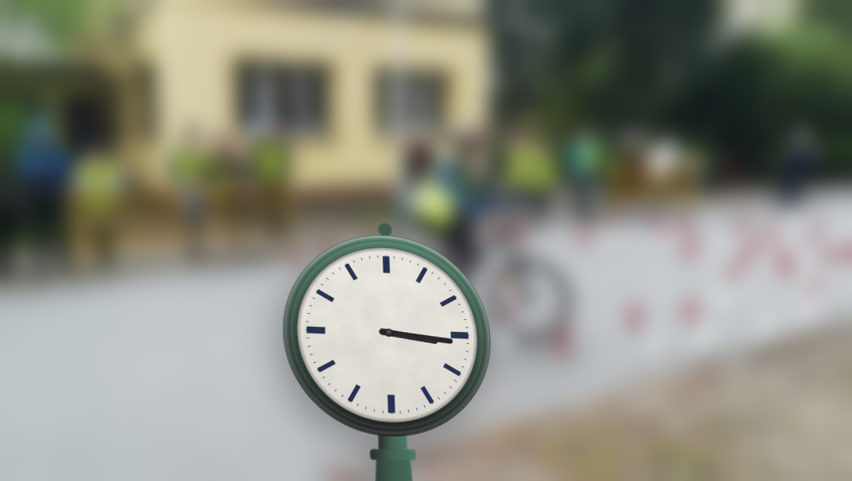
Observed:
{"hour": 3, "minute": 16}
